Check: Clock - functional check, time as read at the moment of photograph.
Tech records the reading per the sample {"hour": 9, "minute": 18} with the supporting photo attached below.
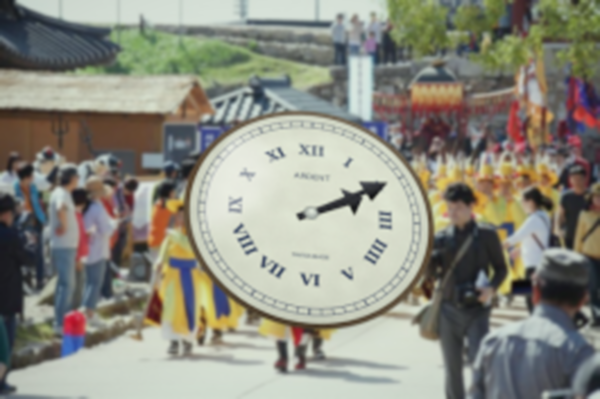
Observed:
{"hour": 2, "minute": 10}
